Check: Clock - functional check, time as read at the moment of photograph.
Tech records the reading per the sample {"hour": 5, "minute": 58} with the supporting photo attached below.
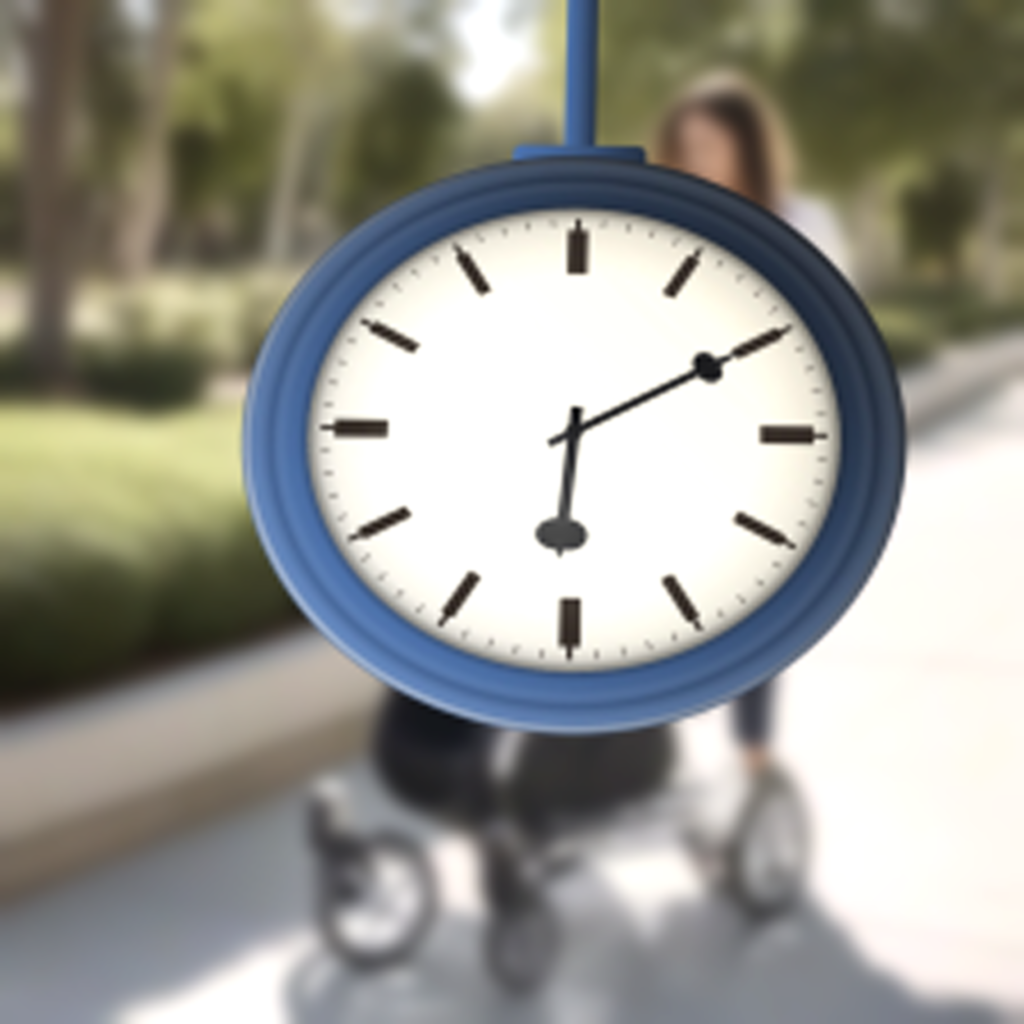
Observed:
{"hour": 6, "minute": 10}
